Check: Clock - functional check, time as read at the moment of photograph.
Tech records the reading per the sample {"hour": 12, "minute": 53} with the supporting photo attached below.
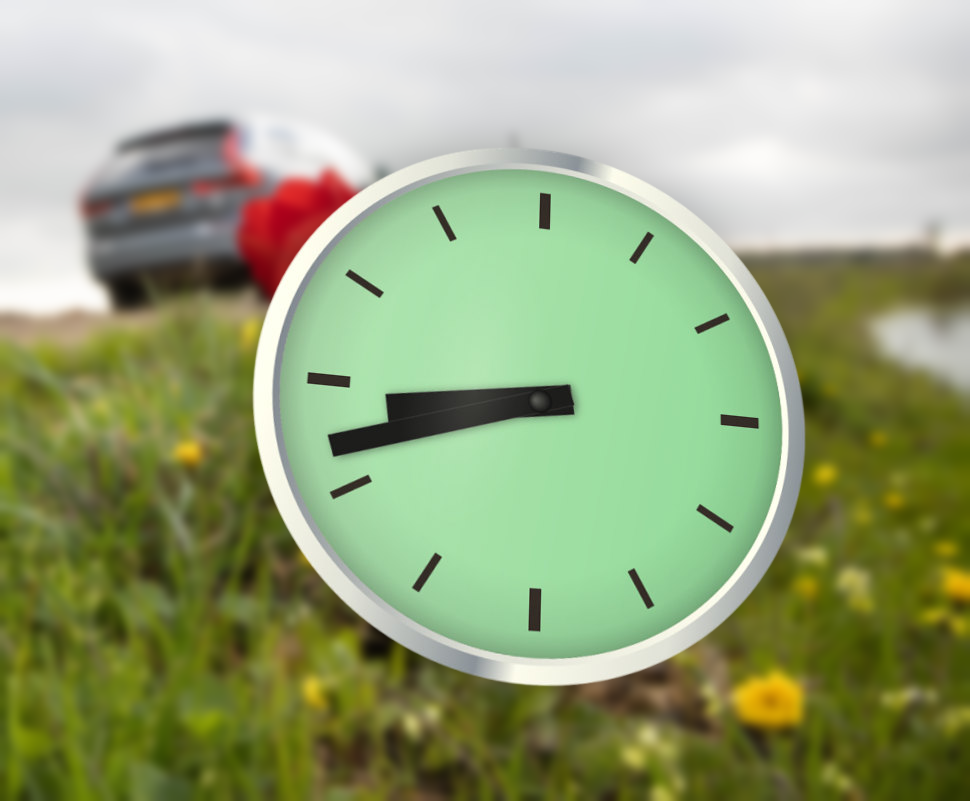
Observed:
{"hour": 8, "minute": 42}
